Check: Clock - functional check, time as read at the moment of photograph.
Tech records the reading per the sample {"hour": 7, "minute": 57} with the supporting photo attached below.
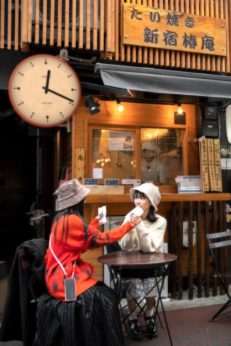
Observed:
{"hour": 12, "minute": 19}
